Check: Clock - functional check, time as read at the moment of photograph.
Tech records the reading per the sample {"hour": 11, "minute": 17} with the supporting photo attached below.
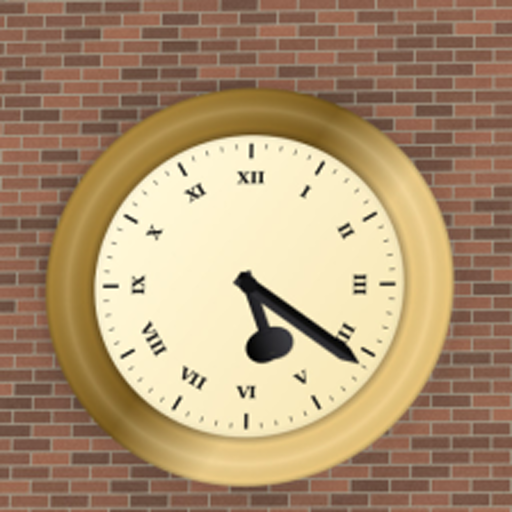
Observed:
{"hour": 5, "minute": 21}
